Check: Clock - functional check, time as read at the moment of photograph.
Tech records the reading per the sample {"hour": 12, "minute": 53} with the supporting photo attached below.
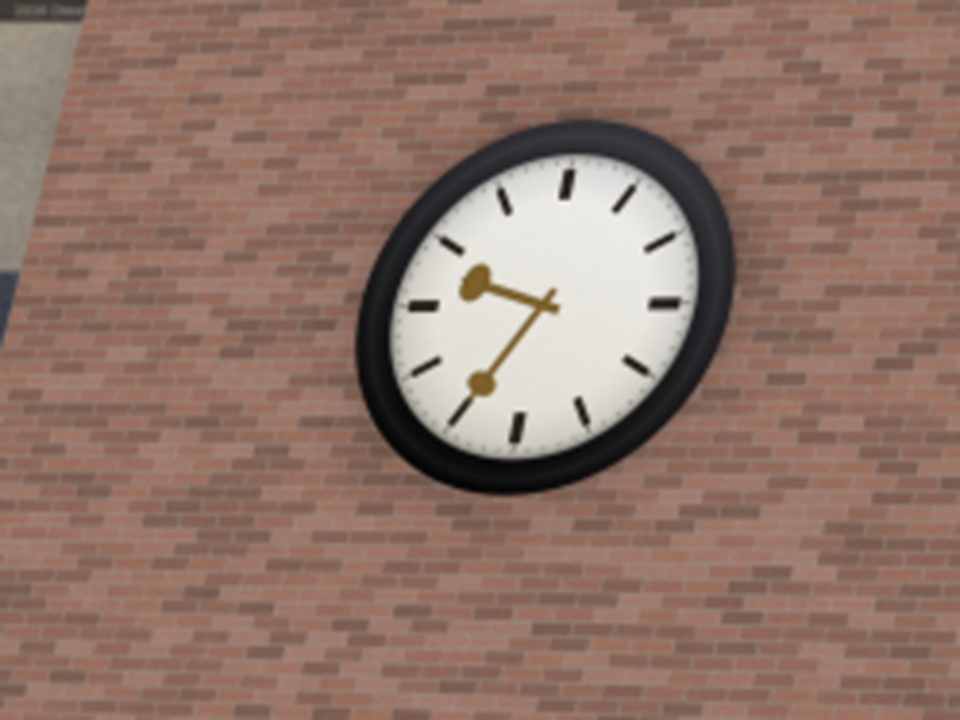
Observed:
{"hour": 9, "minute": 35}
